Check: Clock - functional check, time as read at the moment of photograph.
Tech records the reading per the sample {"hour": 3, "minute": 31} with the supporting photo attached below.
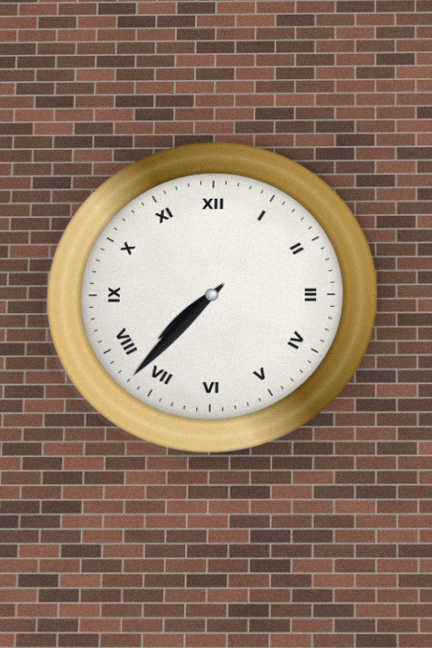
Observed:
{"hour": 7, "minute": 37}
